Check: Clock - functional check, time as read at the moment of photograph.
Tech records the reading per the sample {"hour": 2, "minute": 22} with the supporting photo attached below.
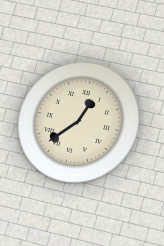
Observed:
{"hour": 12, "minute": 37}
